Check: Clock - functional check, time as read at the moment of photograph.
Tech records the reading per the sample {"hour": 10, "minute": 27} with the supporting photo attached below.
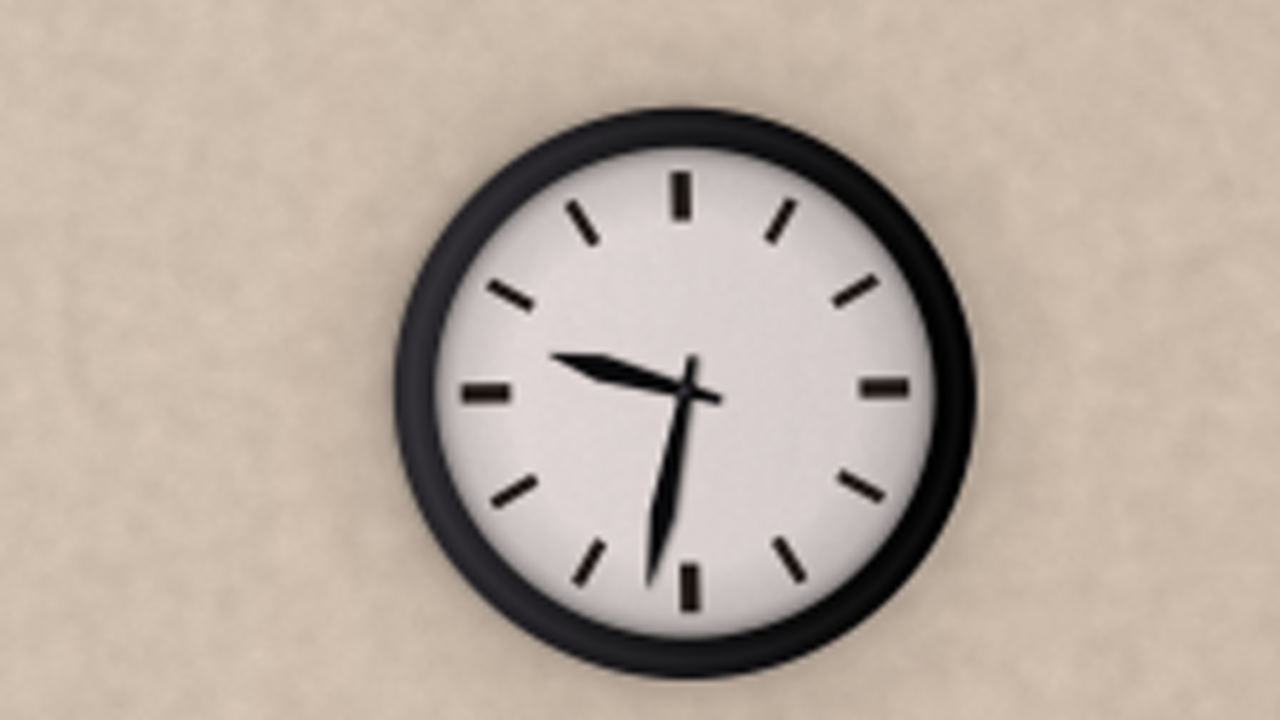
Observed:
{"hour": 9, "minute": 32}
